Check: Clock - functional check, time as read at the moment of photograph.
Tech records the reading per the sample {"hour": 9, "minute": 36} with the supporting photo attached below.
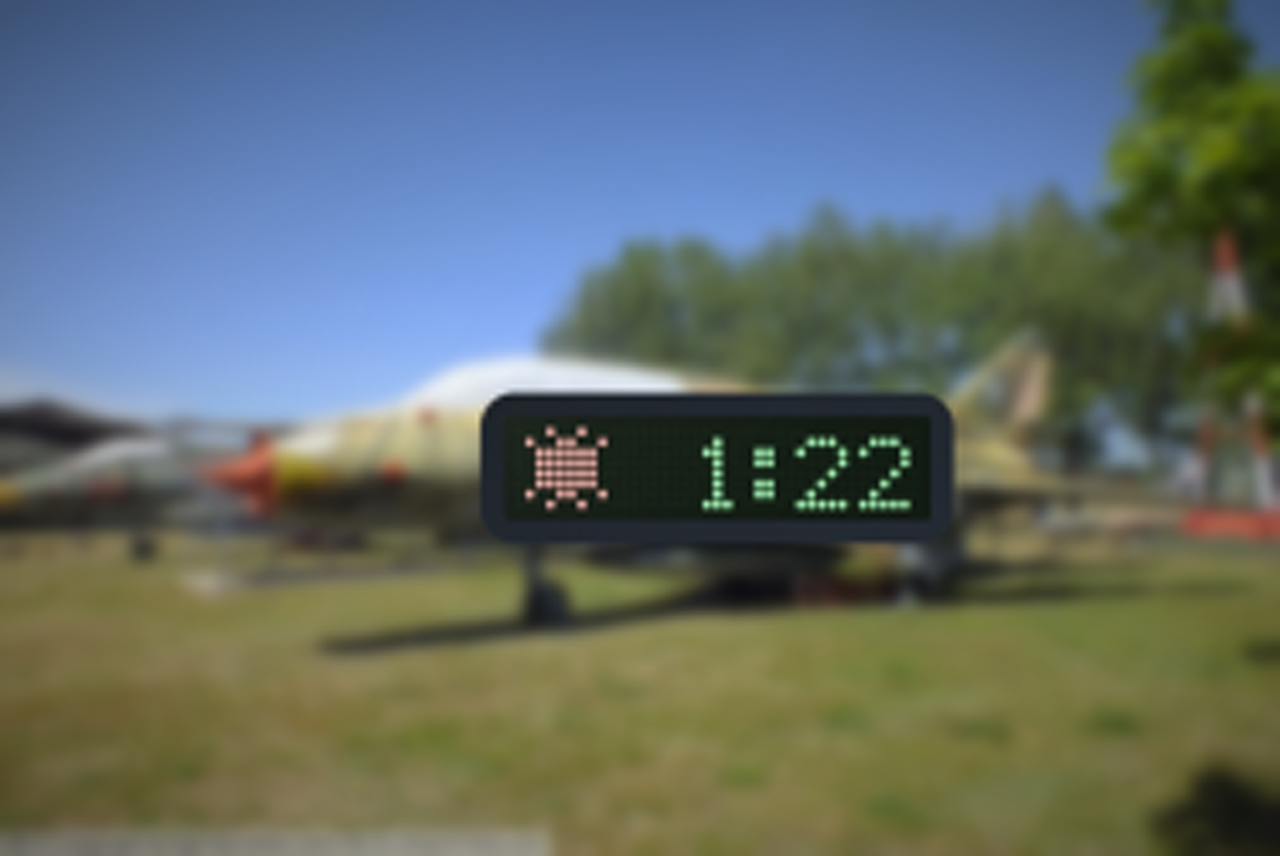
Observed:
{"hour": 1, "minute": 22}
